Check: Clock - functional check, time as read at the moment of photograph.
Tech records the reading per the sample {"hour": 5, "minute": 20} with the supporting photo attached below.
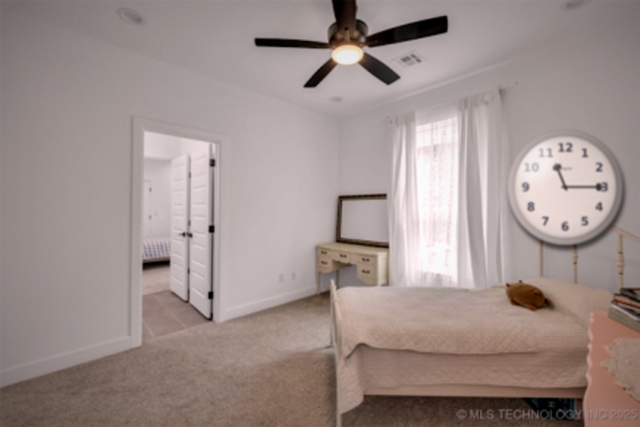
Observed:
{"hour": 11, "minute": 15}
